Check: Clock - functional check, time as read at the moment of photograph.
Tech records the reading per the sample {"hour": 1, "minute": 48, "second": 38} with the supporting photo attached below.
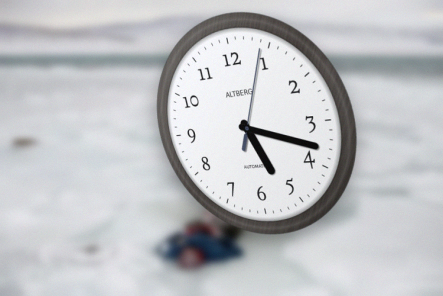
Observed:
{"hour": 5, "minute": 18, "second": 4}
